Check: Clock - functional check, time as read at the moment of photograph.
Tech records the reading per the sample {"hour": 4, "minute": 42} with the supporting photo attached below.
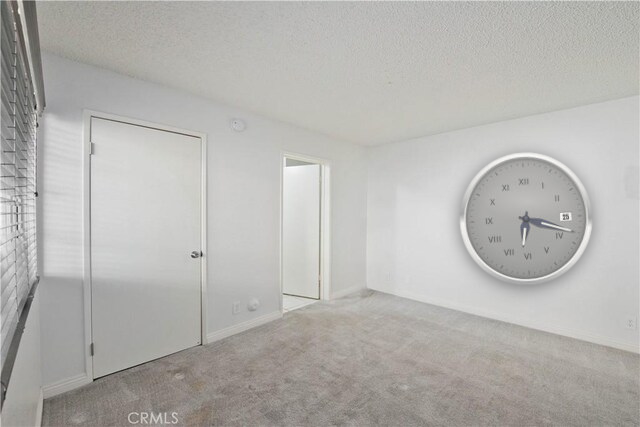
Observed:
{"hour": 6, "minute": 18}
